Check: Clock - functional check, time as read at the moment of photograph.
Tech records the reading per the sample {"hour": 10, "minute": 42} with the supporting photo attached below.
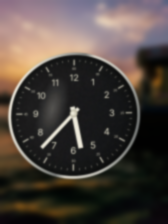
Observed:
{"hour": 5, "minute": 37}
